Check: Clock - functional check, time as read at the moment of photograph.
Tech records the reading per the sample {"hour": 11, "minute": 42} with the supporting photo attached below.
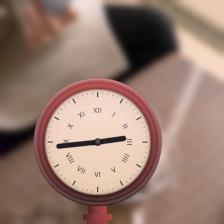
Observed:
{"hour": 2, "minute": 44}
